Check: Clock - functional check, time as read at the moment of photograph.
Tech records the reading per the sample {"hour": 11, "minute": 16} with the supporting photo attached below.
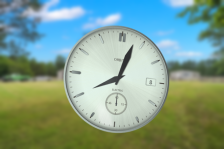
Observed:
{"hour": 8, "minute": 3}
